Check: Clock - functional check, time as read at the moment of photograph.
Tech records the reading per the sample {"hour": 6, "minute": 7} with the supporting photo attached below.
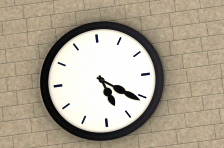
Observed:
{"hour": 5, "minute": 21}
